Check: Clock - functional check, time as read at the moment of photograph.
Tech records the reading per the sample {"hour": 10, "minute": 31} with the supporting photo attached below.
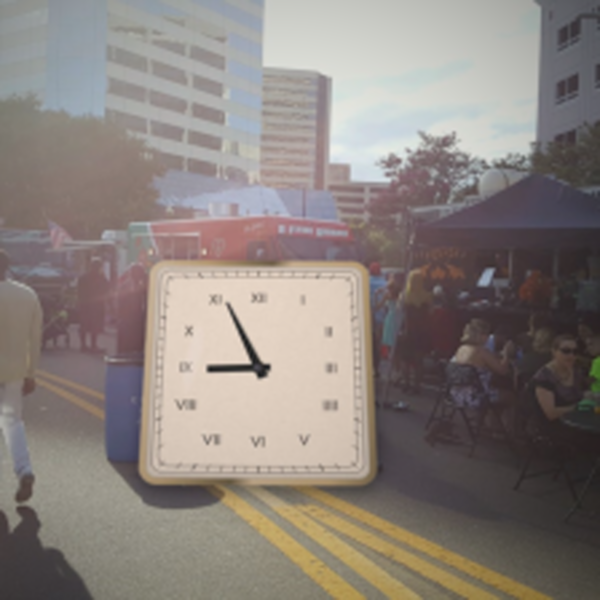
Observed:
{"hour": 8, "minute": 56}
